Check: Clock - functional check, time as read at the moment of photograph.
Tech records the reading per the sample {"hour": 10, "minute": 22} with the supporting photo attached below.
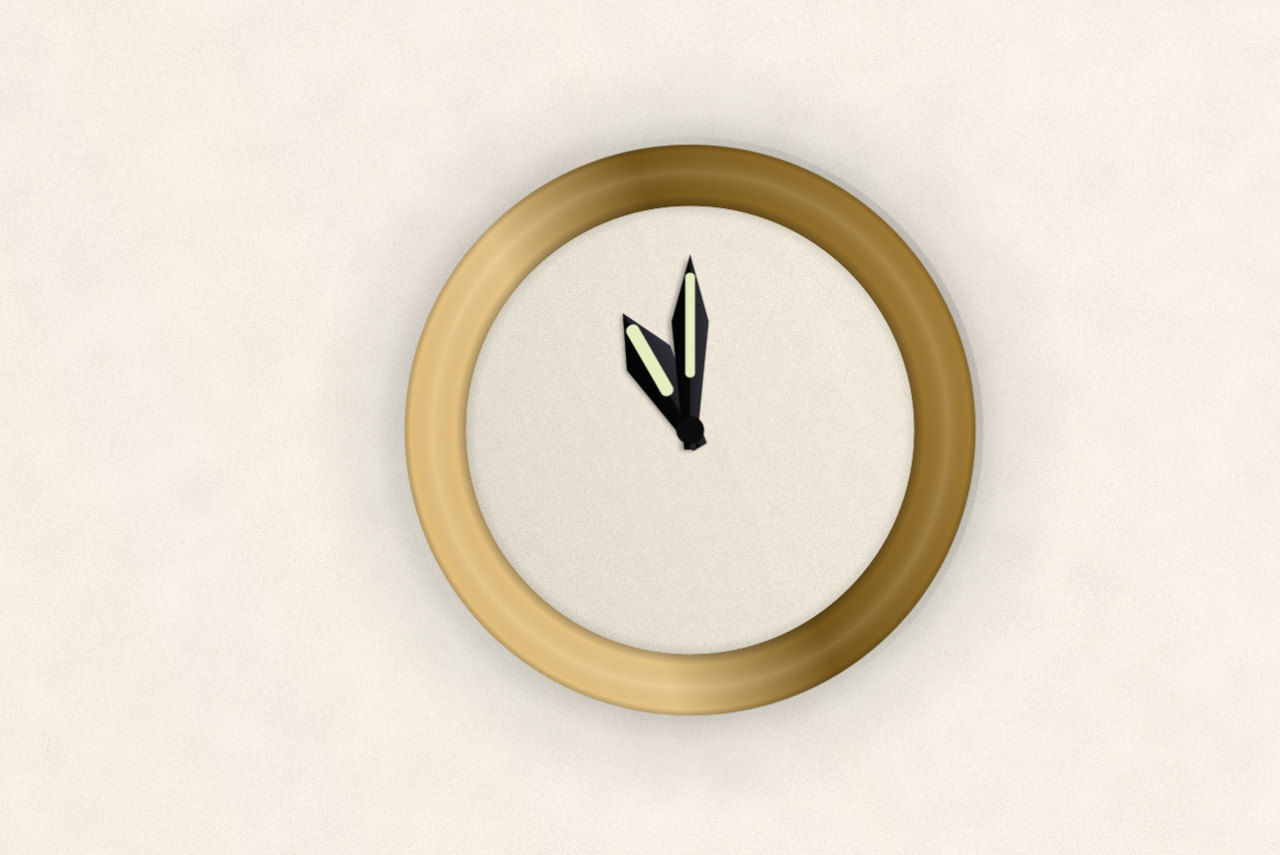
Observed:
{"hour": 11, "minute": 0}
